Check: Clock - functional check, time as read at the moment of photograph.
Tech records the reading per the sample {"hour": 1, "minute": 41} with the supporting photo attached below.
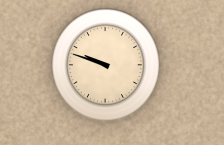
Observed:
{"hour": 9, "minute": 48}
